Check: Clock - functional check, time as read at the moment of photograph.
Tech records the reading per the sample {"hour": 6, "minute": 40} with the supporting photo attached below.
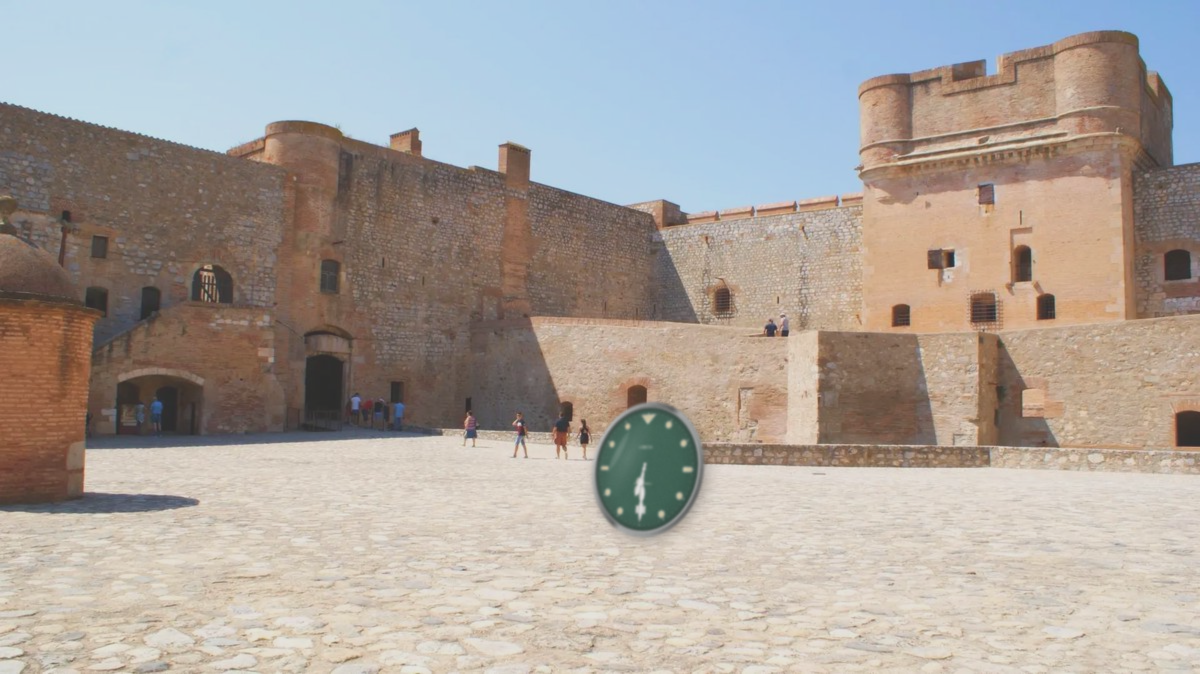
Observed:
{"hour": 6, "minute": 30}
